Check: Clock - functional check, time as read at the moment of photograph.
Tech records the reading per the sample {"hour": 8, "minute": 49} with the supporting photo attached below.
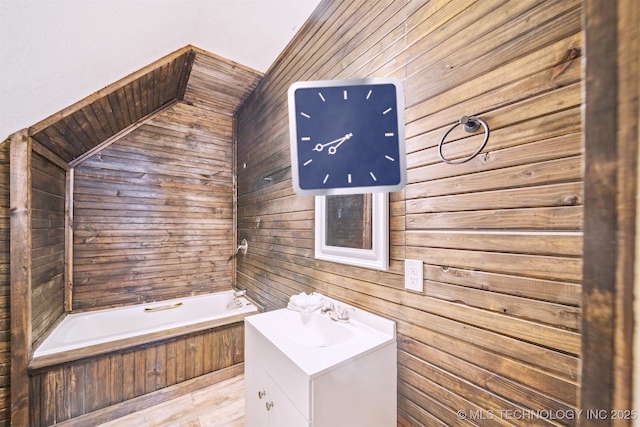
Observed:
{"hour": 7, "minute": 42}
